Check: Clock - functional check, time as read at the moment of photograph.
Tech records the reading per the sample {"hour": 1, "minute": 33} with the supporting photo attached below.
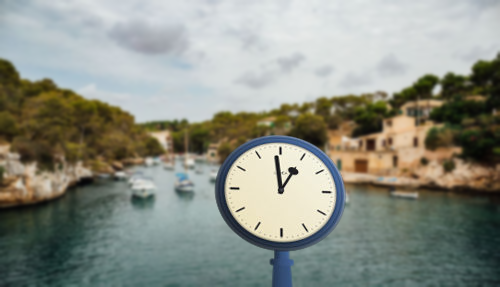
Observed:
{"hour": 12, "minute": 59}
